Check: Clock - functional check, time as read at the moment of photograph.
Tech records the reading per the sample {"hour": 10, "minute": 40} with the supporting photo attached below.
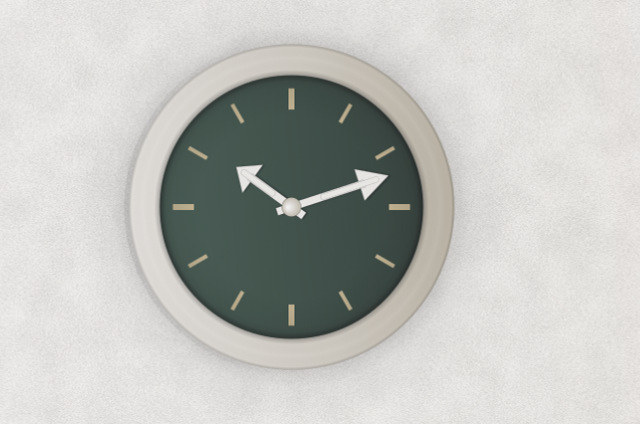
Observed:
{"hour": 10, "minute": 12}
